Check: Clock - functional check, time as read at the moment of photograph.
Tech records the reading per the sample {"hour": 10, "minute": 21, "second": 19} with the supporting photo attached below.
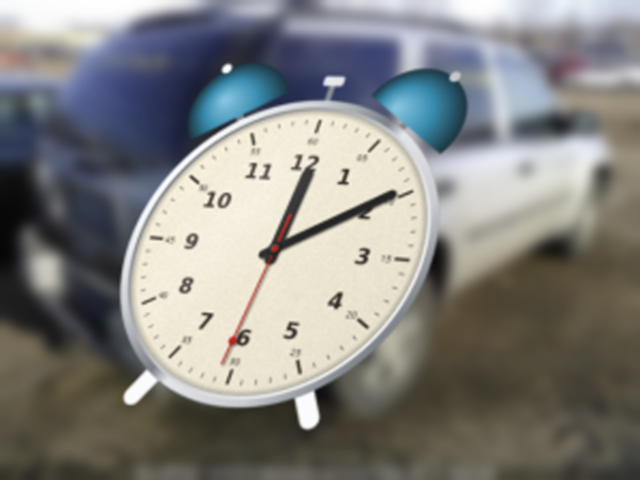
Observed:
{"hour": 12, "minute": 9, "second": 31}
